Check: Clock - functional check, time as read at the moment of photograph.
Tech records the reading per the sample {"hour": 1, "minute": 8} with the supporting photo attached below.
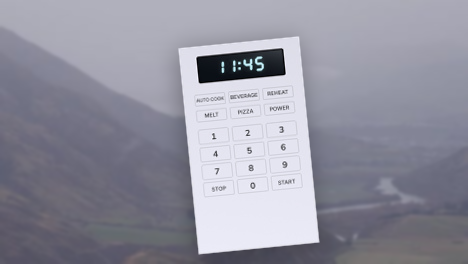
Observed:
{"hour": 11, "minute": 45}
